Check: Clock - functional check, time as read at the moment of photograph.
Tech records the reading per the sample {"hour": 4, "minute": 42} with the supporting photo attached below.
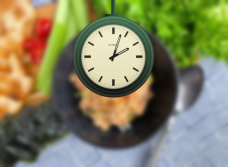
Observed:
{"hour": 2, "minute": 3}
